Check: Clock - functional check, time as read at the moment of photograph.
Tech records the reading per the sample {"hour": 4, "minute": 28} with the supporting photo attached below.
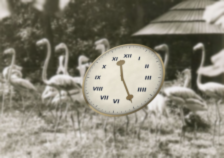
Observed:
{"hour": 11, "minute": 25}
